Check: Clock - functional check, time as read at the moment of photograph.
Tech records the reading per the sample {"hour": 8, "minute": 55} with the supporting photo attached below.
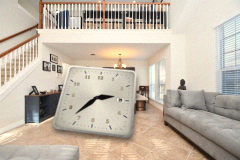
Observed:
{"hour": 2, "minute": 37}
